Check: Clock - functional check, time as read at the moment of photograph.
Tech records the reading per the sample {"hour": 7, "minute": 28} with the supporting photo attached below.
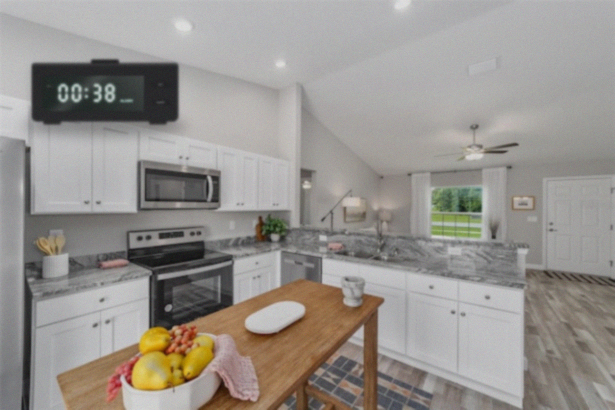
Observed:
{"hour": 0, "minute": 38}
